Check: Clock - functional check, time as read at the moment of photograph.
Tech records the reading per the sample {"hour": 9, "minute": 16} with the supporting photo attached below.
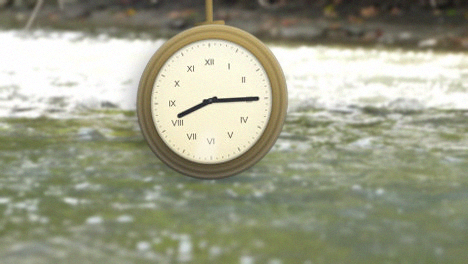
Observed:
{"hour": 8, "minute": 15}
